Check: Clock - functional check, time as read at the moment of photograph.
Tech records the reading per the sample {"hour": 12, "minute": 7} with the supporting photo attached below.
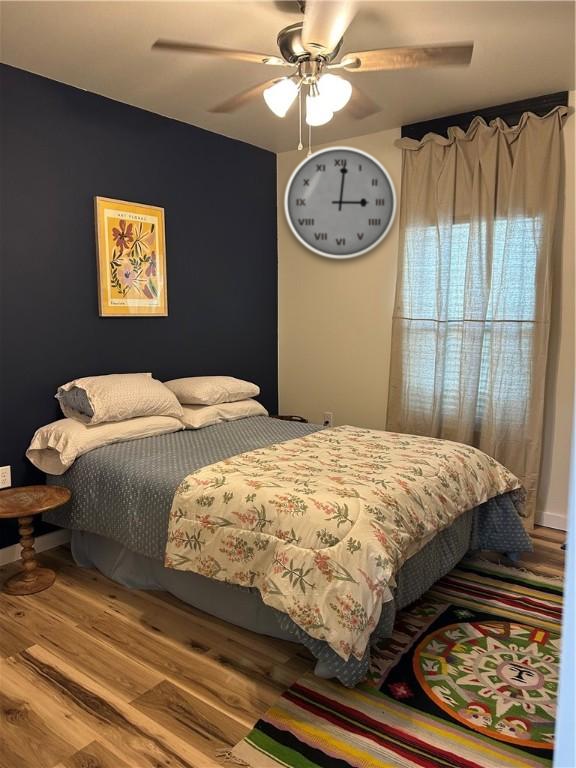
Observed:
{"hour": 3, "minute": 1}
